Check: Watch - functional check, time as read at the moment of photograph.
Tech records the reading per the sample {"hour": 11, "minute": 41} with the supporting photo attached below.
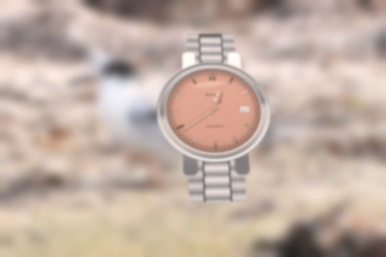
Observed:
{"hour": 12, "minute": 39}
